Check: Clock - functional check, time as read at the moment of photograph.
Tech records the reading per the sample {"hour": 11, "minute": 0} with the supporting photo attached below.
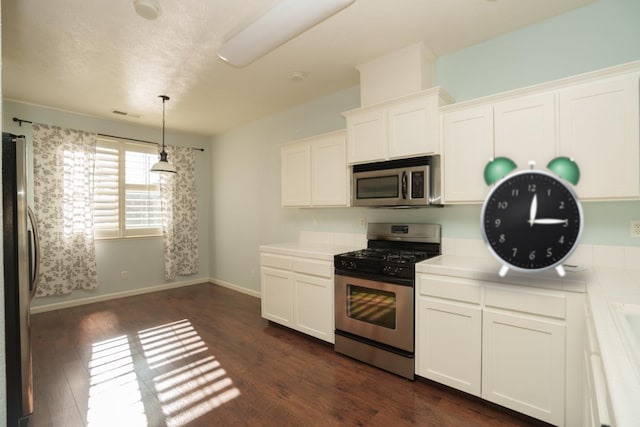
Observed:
{"hour": 12, "minute": 15}
